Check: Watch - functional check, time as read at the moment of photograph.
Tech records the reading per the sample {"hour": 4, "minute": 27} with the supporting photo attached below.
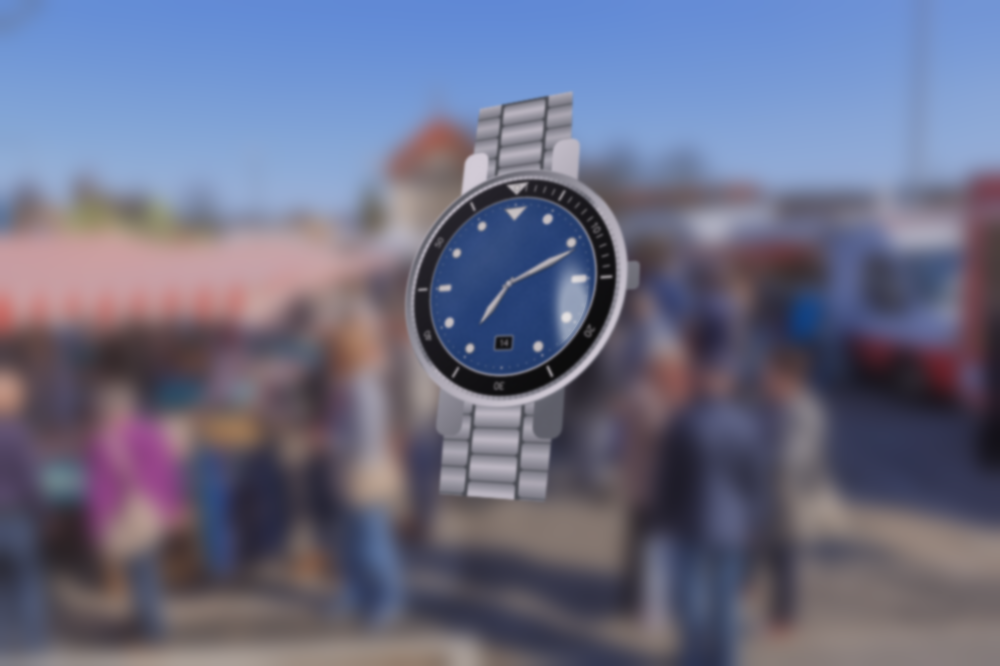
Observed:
{"hour": 7, "minute": 11}
